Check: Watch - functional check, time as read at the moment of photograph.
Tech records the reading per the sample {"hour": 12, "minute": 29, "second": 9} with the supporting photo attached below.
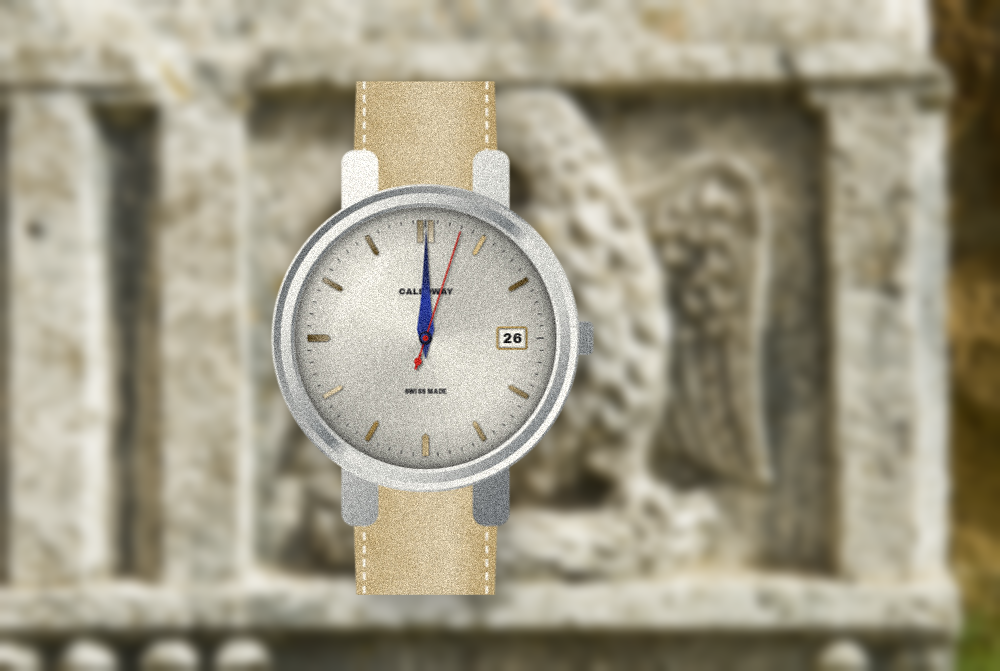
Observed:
{"hour": 12, "minute": 0, "second": 3}
